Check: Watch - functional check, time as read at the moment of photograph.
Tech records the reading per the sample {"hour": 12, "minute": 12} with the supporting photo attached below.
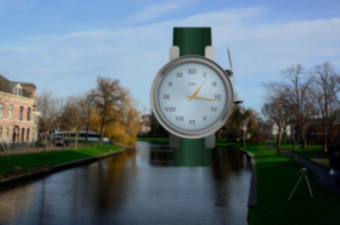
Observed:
{"hour": 1, "minute": 16}
